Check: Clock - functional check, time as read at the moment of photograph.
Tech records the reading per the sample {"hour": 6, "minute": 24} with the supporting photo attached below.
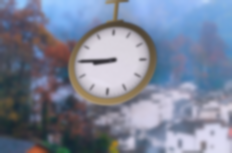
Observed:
{"hour": 8, "minute": 45}
